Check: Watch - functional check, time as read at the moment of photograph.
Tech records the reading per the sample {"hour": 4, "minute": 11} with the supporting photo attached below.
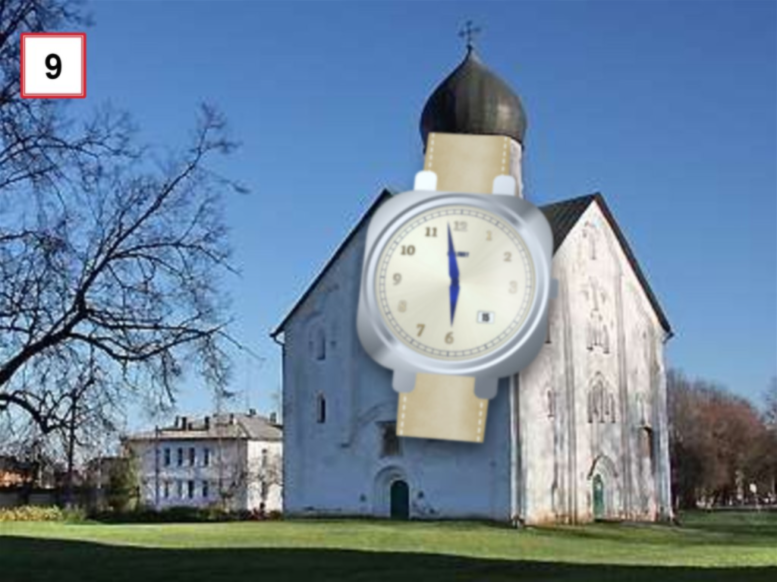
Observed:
{"hour": 5, "minute": 58}
